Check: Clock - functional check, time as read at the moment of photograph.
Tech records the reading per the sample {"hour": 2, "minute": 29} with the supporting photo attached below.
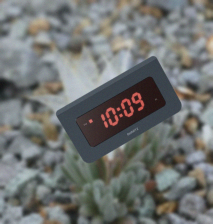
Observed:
{"hour": 10, "minute": 9}
